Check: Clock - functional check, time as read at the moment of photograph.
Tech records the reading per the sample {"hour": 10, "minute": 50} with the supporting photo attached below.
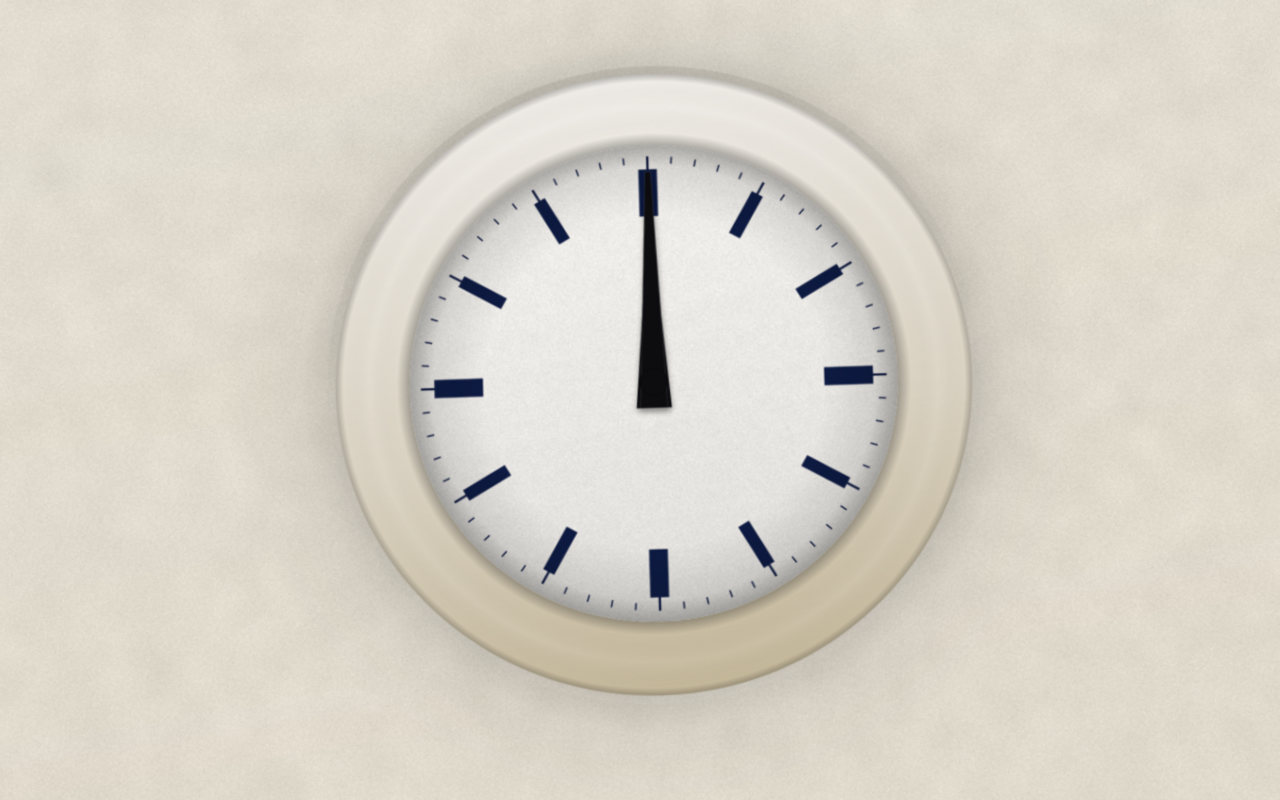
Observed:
{"hour": 12, "minute": 0}
